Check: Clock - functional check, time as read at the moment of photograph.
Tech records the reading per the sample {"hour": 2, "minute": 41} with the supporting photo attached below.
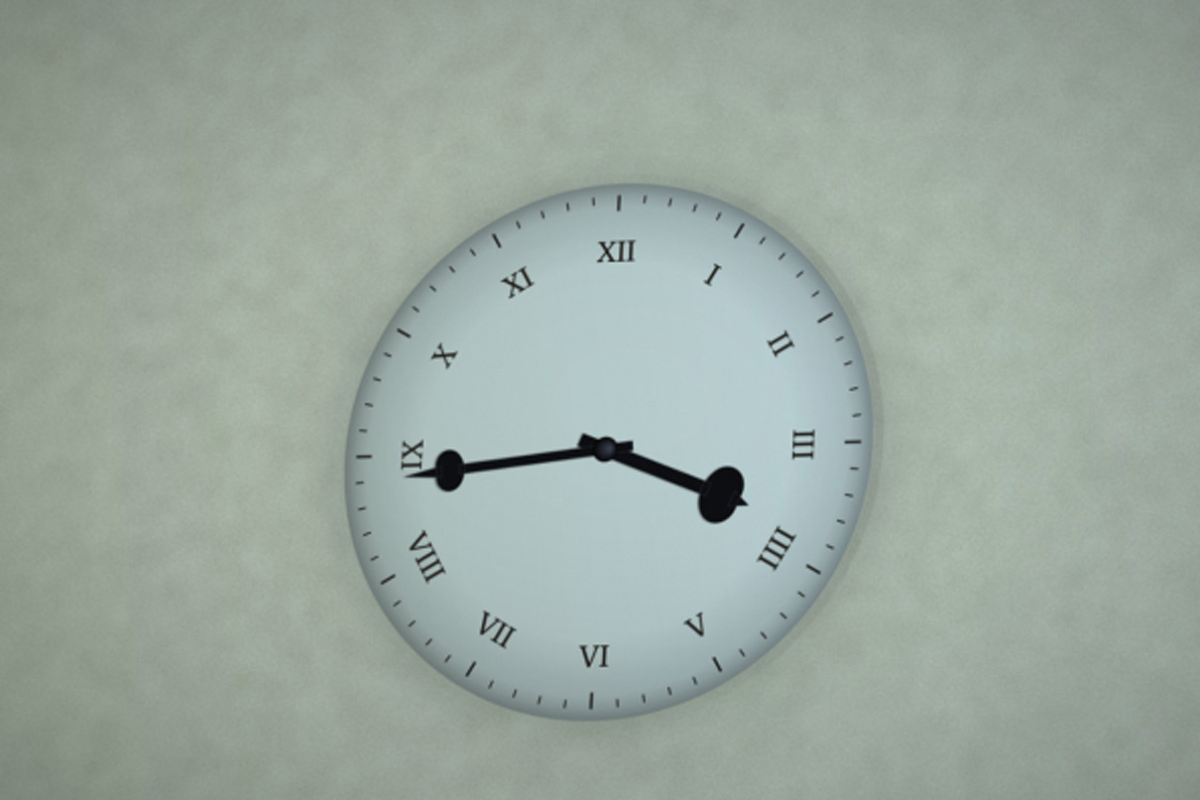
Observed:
{"hour": 3, "minute": 44}
